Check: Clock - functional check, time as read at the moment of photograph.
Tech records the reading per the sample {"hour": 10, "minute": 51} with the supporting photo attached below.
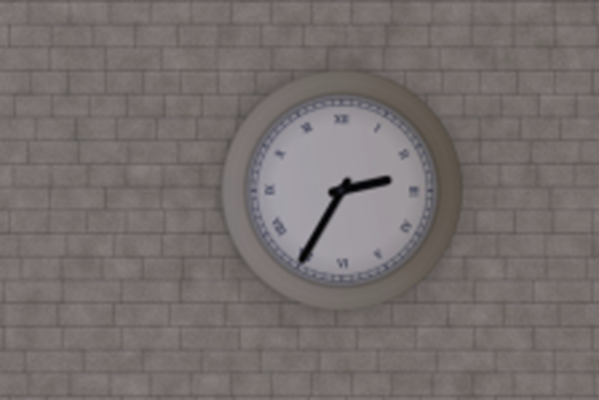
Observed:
{"hour": 2, "minute": 35}
